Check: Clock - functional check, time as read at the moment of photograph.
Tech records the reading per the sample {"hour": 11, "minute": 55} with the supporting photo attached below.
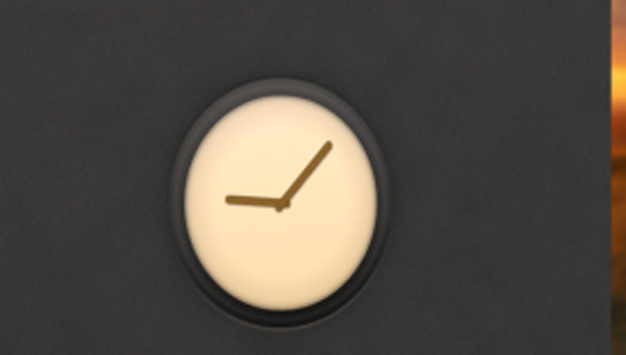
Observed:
{"hour": 9, "minute": 7}
